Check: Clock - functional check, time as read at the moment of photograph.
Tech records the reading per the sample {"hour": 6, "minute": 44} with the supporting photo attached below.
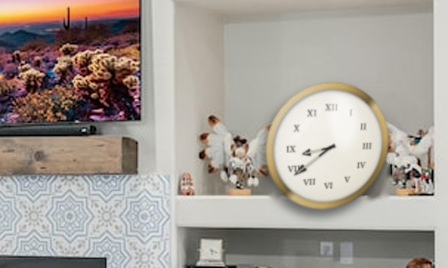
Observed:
{"hour": 8, "minute": 39}
